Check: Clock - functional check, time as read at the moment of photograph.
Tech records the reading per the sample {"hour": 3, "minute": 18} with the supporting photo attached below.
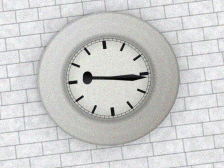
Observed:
{"hour": 9, "minute": 16}
